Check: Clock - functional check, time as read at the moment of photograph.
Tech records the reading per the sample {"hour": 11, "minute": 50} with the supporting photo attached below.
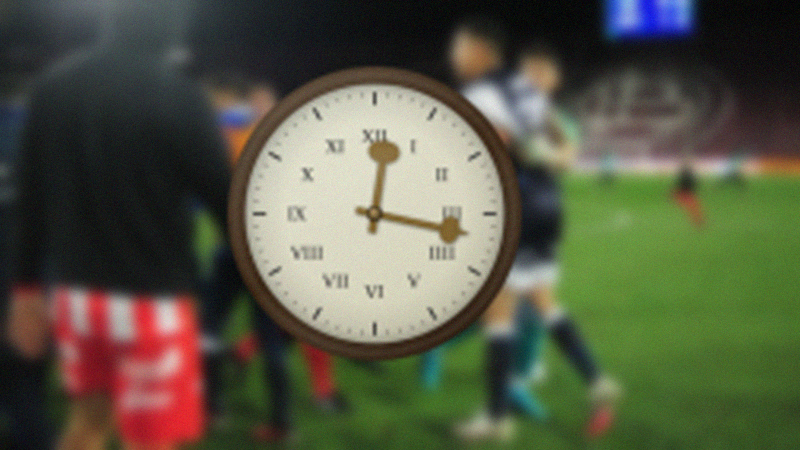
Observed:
{"hour": 12, "minute": 17}
